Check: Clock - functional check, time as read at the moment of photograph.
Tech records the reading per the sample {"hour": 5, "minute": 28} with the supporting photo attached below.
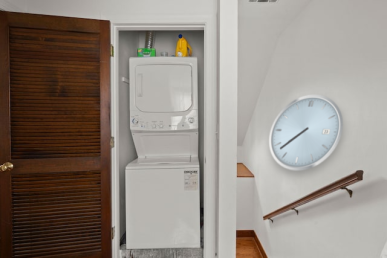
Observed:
{"hour": 7, "minute": 38}
